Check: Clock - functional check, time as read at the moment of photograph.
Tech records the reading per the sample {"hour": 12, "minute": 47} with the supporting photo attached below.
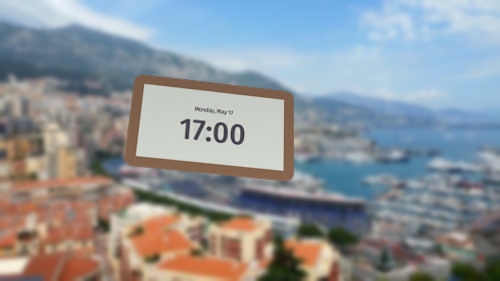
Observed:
{"hour": 17, "minute": 0}
